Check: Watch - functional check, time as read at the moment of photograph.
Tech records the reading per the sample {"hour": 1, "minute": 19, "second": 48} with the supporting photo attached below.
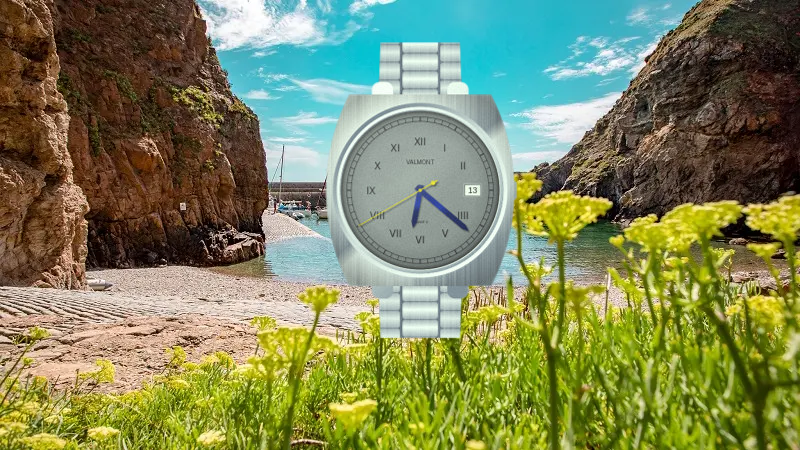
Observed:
{"hour": 6, "minute": 21, "second": 40}
